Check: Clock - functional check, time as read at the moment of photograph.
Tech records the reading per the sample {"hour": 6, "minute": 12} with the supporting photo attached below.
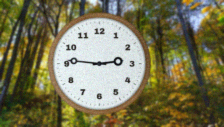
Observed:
{"hour": 2, "minute": 46}
